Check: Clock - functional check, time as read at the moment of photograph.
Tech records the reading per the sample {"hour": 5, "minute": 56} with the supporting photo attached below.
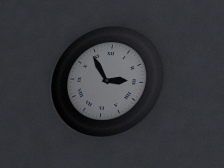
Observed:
{"hour": 2, "minute": 54}
